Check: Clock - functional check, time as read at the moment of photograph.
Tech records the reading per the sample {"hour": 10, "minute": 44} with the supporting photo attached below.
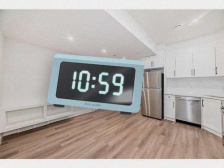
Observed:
{"hour": 10, "minute": 59}
